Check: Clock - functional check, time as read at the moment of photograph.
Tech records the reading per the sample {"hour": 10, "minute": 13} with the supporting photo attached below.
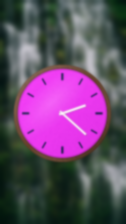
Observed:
{"hour": 2, "minute": 22}
